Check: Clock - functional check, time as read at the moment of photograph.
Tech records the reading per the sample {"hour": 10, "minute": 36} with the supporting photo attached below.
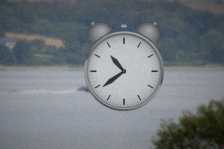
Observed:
{"hour": 10, "minute": 39}
